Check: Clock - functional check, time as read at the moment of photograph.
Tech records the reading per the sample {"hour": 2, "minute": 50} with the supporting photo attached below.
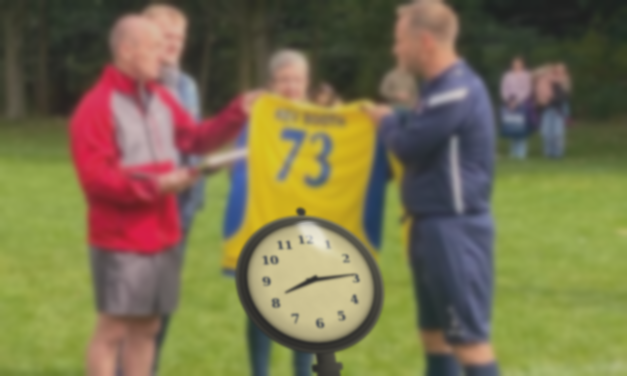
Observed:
{"hour": 8, "minute": 14}
